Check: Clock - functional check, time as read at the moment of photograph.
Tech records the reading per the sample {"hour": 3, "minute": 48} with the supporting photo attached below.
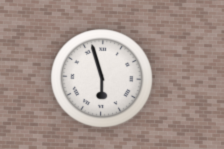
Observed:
{"hour": 5, "minute": 57}
